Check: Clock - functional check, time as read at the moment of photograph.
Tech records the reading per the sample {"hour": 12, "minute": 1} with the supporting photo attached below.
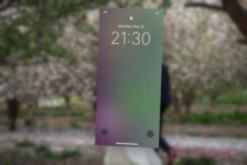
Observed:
{"hour": 21, "minute": 30}
